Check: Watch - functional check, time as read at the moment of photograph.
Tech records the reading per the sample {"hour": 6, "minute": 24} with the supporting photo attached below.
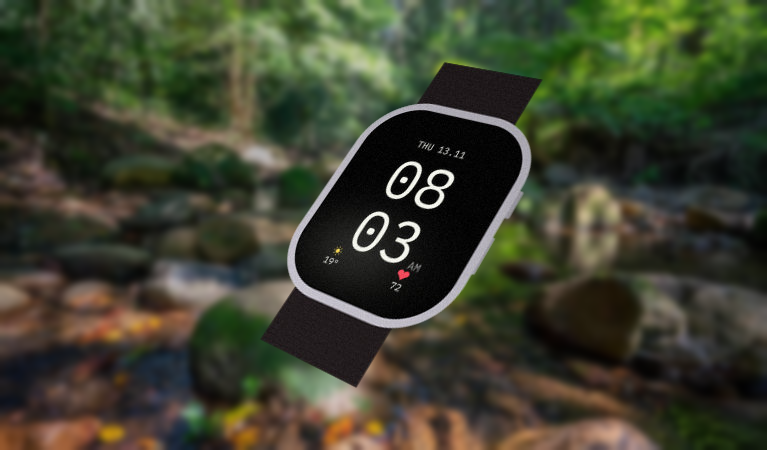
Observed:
{"hour": 8, "minute": 3}
